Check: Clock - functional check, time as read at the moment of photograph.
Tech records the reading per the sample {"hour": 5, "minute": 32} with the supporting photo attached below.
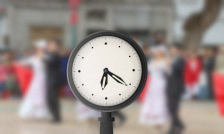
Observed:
{"hour": 6, "minute": 21}
